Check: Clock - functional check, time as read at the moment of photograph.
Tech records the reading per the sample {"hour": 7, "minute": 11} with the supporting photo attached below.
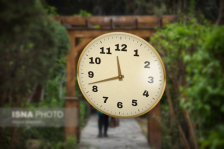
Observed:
{"hour": 11, "minute": 42}
